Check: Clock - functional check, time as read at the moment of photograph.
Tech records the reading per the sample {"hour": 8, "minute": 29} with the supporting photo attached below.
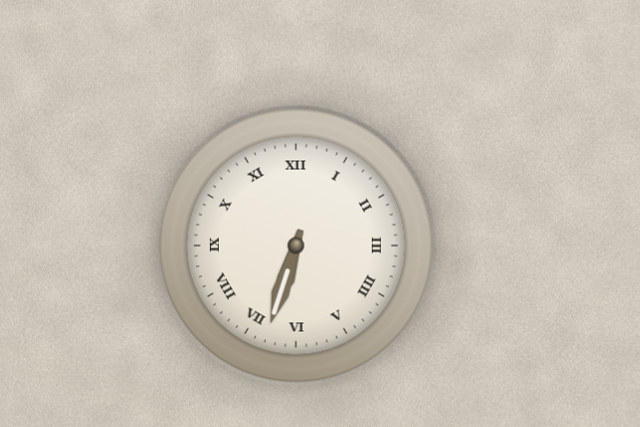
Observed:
{"hour": 6, "minute": 33}
